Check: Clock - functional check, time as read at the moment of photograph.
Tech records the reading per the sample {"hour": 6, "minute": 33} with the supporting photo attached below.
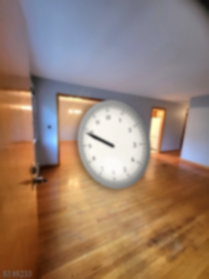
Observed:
{"hour": 9, "minute": 49}
